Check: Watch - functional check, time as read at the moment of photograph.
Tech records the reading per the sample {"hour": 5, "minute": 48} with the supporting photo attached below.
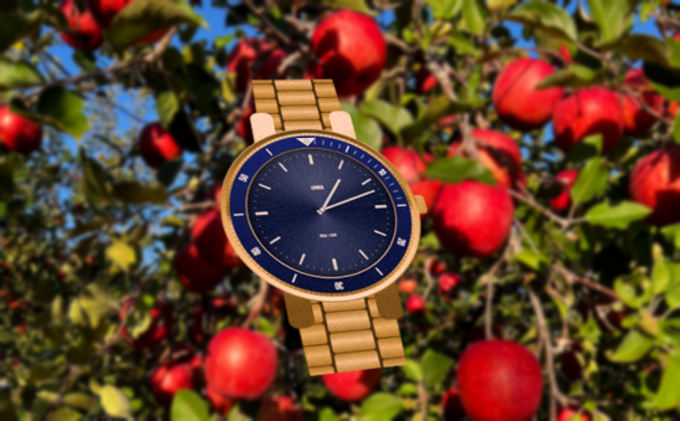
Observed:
{"hour": 1, "minute": 12}
